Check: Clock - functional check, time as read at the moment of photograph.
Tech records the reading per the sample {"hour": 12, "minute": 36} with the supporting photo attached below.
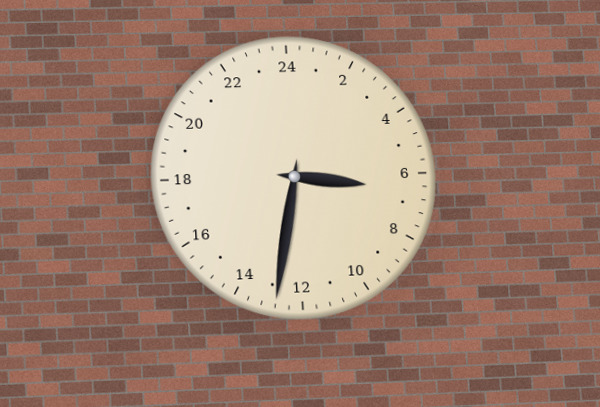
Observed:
{"hour": 6, "minute": 32}
